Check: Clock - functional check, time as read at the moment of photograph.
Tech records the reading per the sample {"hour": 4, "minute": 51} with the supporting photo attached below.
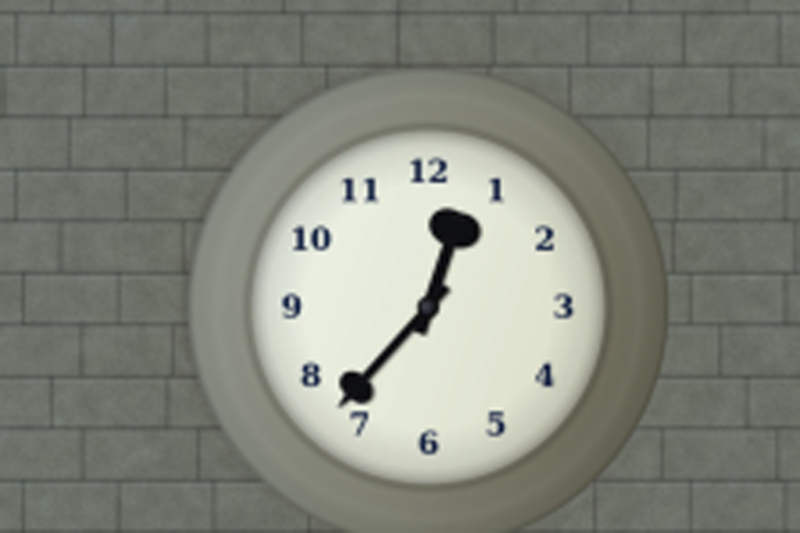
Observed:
{"hour": 12, "minute": 37}
